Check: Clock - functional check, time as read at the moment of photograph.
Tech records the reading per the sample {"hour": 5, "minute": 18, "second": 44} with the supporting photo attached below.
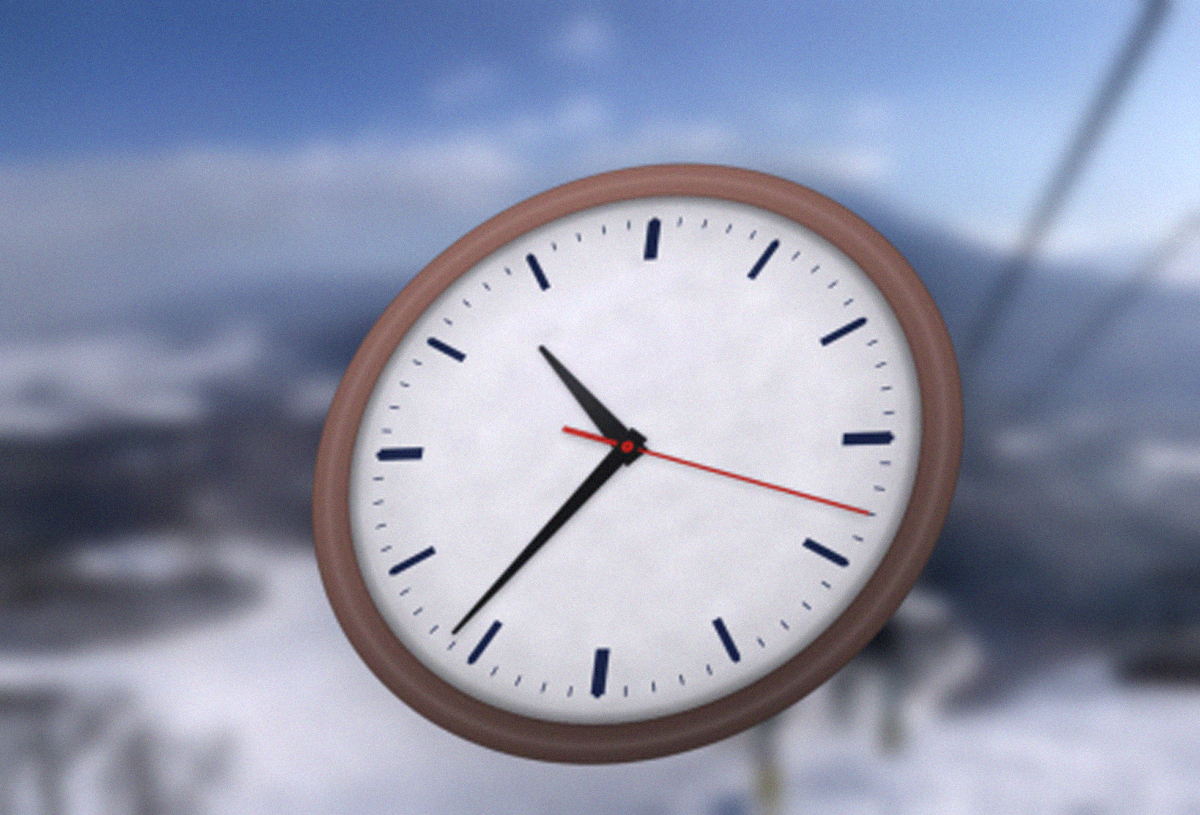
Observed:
{"hour": 10, "minute": 36, "second": 18}
